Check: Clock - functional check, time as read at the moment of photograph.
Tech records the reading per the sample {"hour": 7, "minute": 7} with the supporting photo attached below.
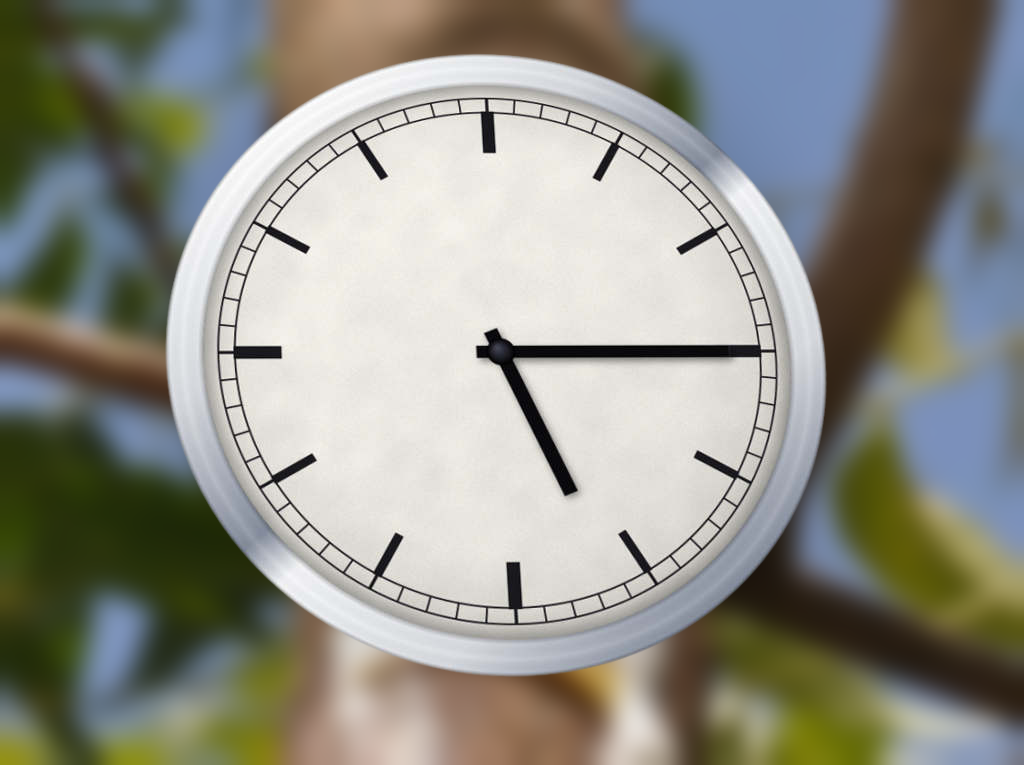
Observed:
{"hour": 5, "minute": 15}
